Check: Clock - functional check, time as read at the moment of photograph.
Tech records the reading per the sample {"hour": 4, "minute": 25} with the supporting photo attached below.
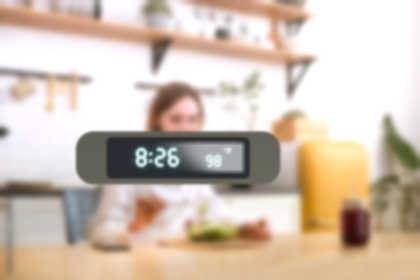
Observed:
{"hour": 8, "minute": 26}
